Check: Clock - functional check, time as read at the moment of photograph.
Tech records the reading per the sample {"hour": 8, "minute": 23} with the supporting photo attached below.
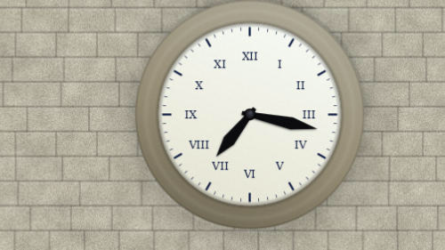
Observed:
{"hour": 7, "minute": 17}
